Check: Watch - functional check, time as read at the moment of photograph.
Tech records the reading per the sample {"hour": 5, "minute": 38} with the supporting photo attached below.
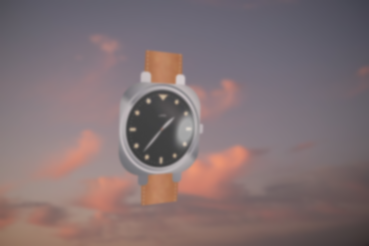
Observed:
{"hour": 1, "minute": 37}
